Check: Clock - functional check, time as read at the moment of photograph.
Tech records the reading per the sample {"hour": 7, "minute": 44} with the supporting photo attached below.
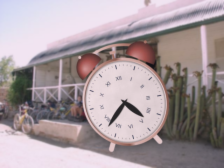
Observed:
{"hour": 4, "minute": 38}
